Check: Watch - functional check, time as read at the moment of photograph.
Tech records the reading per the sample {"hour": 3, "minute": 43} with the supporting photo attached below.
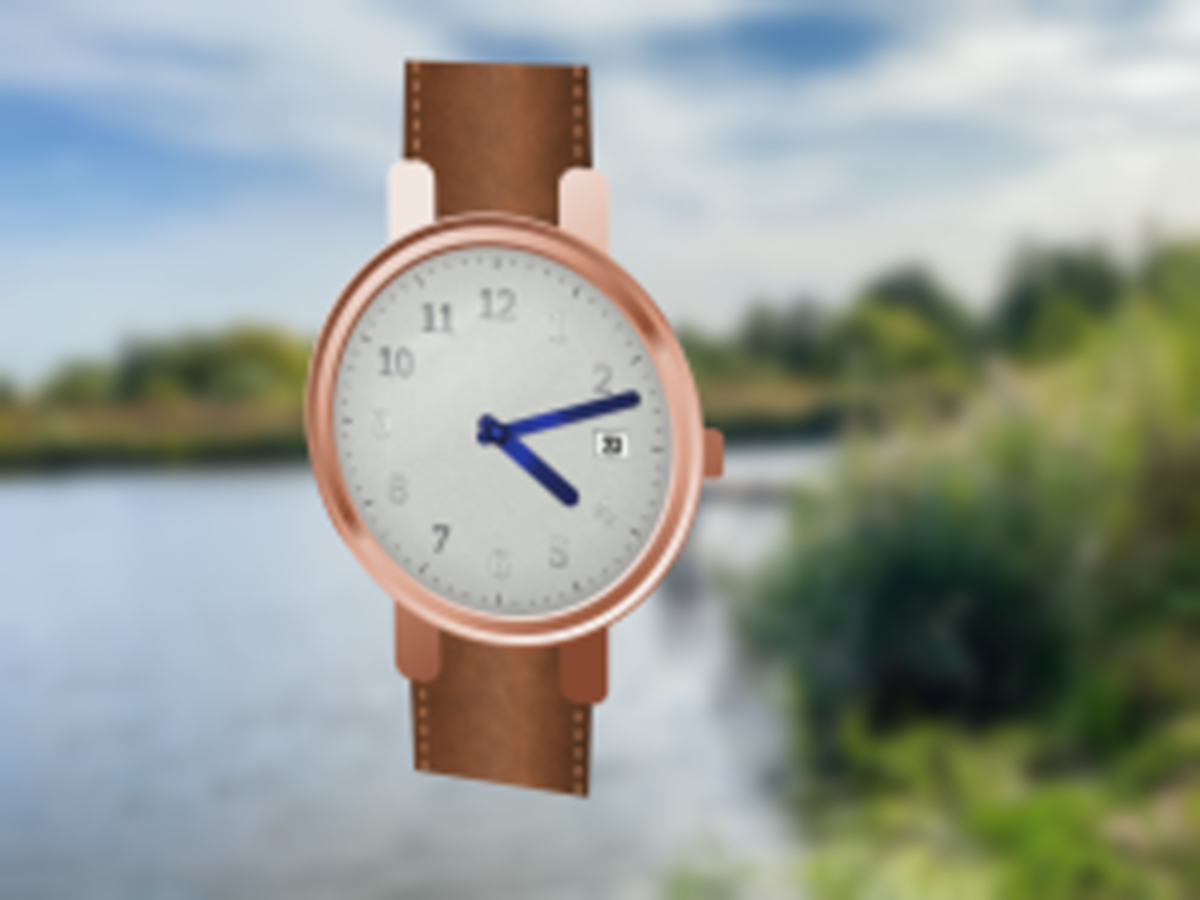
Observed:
{"hour": 4, "minute": 12}
